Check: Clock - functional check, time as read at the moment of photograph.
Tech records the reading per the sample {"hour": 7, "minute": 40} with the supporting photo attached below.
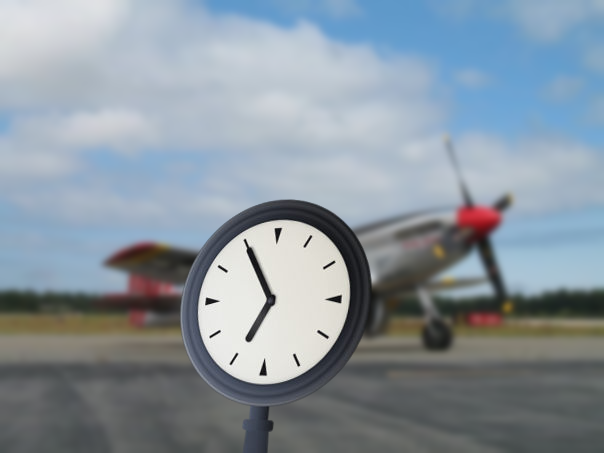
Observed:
{"hour": 6, "minute": 55}
